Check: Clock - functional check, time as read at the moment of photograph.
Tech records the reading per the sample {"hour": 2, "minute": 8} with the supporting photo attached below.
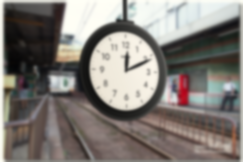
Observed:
{"hour": 12, "minute": 11}
